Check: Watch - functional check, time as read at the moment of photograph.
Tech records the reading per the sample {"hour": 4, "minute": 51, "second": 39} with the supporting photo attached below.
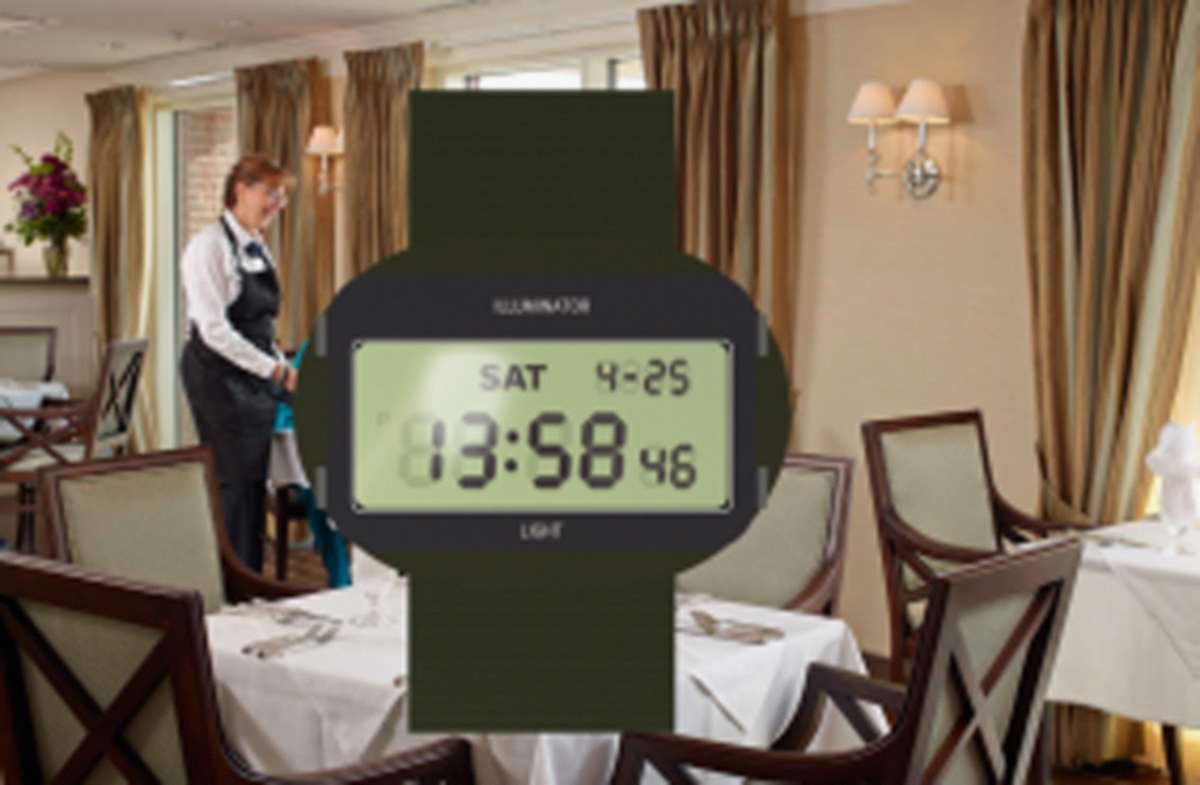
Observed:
{"hour": 13, "minute": 58, "second": 46}
